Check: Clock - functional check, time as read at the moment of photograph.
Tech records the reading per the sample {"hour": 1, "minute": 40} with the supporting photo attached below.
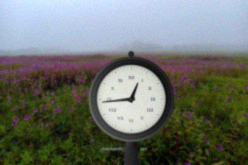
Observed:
{"hour": 12, "minute": 44}
